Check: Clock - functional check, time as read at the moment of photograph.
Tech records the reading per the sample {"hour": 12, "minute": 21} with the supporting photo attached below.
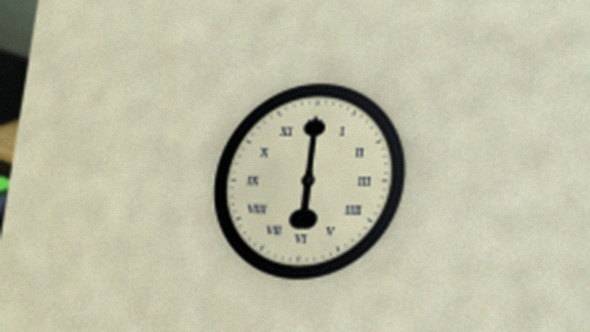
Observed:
{"hour": 6, "minute": 0}
